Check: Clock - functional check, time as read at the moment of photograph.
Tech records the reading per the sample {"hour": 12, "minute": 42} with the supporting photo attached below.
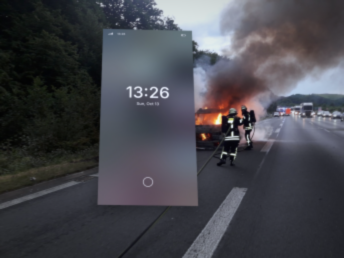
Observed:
{"hour": 13, "minute": 26}
